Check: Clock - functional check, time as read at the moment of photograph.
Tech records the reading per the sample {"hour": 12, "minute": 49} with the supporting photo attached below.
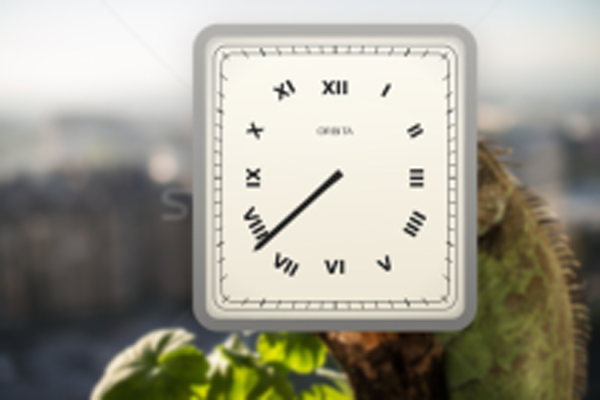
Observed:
{"hour": 7, "minute": 38}
